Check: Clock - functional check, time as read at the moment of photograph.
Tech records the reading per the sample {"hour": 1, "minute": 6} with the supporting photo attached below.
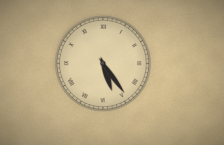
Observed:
{"hour": 5, "minute": 24}
